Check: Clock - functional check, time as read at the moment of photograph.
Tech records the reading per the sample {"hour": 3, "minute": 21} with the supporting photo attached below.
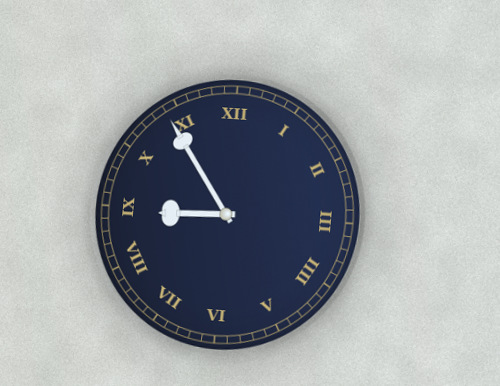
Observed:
{"hour": 8, "minute": 54}
